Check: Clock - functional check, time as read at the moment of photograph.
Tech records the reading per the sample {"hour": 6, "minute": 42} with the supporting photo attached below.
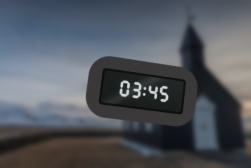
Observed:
{"hour": 3, "minute": 45}
